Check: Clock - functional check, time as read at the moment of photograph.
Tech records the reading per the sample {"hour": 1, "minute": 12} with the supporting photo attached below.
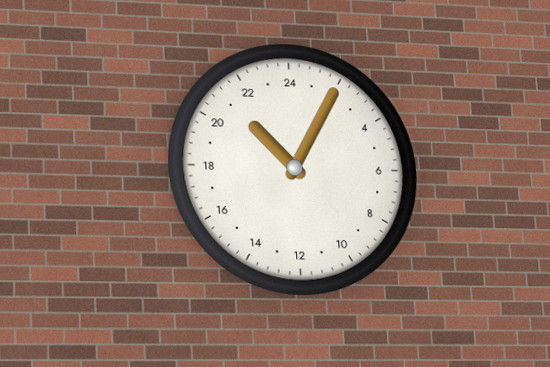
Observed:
{"hour": 21, "minute": 5}
